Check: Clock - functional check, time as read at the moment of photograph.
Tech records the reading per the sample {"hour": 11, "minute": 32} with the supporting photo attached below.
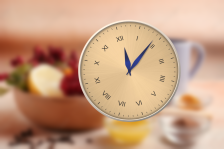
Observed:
{"hour": 12, "minute": 9}
